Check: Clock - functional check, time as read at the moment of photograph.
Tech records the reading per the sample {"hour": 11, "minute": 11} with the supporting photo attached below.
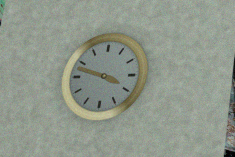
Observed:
{"hour": 3, "minute": 48}
